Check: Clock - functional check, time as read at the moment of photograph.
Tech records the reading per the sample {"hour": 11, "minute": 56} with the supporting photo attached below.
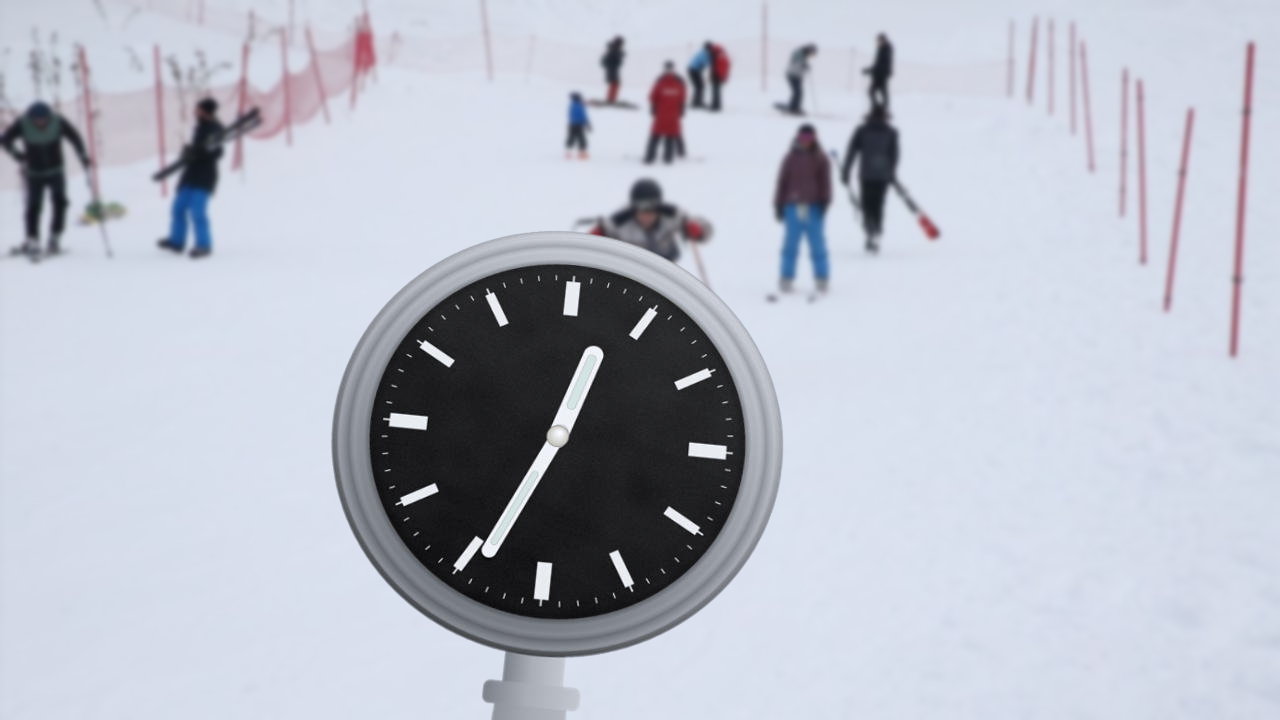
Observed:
{"hour": 12, "minute": 34}
